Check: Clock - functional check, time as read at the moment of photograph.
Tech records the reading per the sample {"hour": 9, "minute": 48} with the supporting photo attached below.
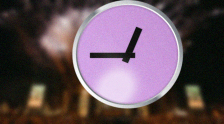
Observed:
{"hour": 12, "minute": 45}
